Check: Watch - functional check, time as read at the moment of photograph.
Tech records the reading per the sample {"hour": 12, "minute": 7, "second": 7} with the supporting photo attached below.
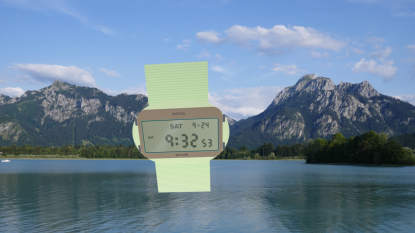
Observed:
{"hour": 9, "minute": 32, "second": 53}
